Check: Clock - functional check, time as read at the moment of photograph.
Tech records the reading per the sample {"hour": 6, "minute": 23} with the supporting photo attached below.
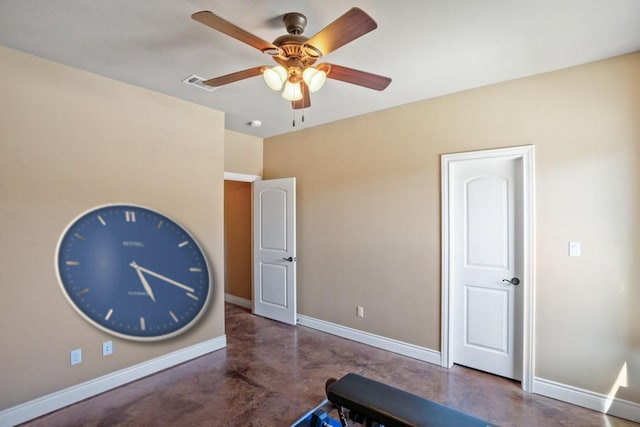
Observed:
{"hour": 5, "minute": 19}
